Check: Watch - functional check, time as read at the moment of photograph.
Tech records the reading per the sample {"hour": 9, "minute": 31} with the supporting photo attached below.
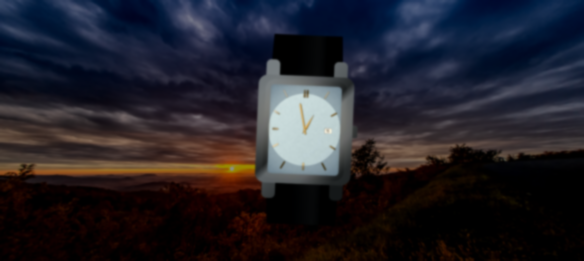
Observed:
{"hour": 12, "minute": 58}
